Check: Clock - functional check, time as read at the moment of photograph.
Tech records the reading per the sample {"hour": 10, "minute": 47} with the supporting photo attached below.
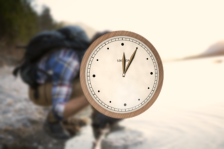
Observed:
{"hour": 12, "minute": 5}
